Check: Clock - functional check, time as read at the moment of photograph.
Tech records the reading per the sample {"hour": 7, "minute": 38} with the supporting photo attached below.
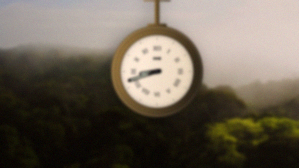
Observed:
{"hour": 8, "minute": 42}
